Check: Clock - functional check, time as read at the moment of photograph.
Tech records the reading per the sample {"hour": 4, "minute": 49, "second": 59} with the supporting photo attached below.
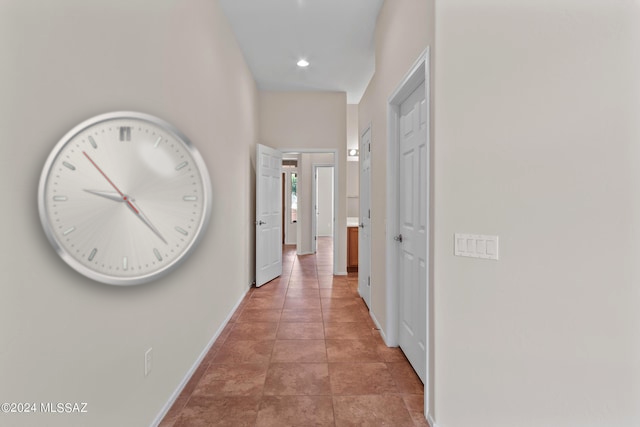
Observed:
{"hour": 9, "minute": 22, "second": 53}
